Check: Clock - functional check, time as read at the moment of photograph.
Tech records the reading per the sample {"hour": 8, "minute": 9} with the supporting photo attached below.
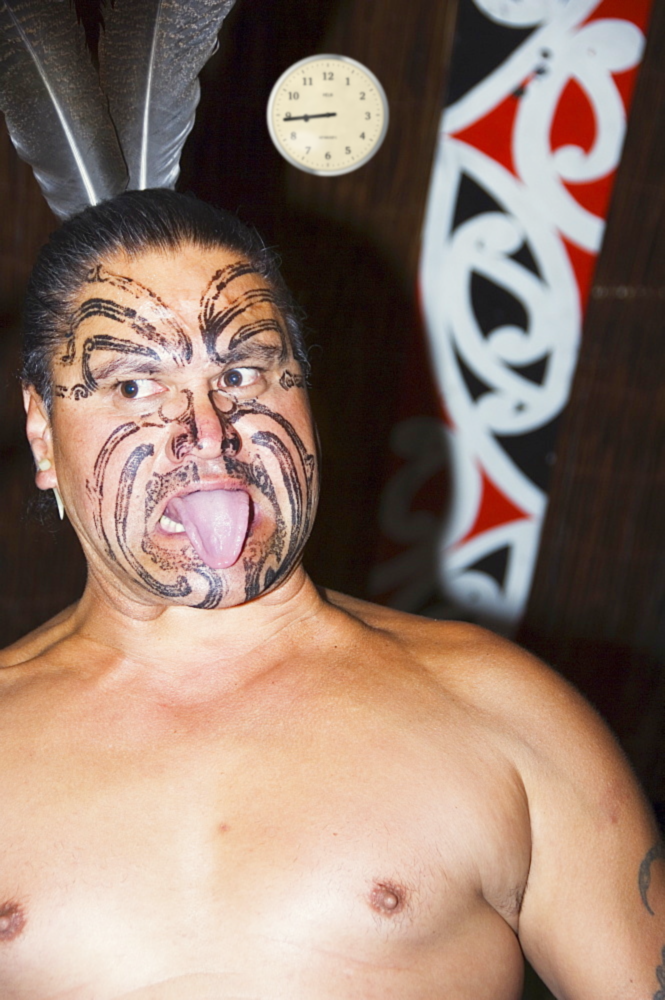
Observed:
{"hour": 8, "minute": 44}
